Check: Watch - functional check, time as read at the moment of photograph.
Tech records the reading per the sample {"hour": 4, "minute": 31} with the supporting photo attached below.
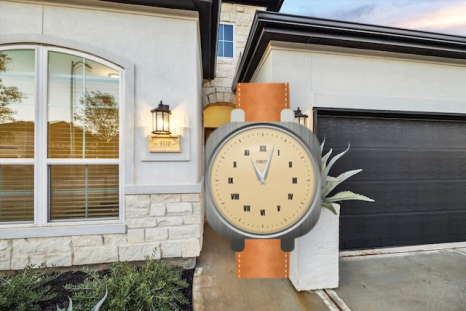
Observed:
{"hour": 11, "minute": 3}
